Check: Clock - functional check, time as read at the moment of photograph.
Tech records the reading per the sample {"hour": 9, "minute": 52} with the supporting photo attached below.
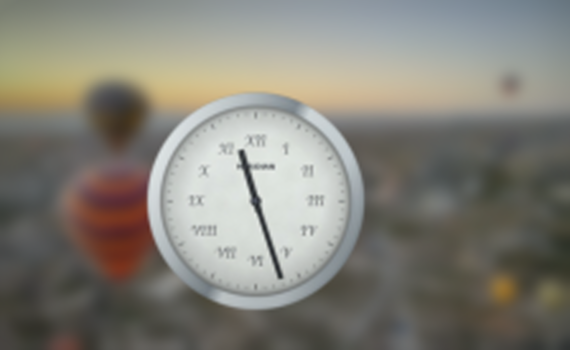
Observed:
{"hour": 11, "minute": 27}
